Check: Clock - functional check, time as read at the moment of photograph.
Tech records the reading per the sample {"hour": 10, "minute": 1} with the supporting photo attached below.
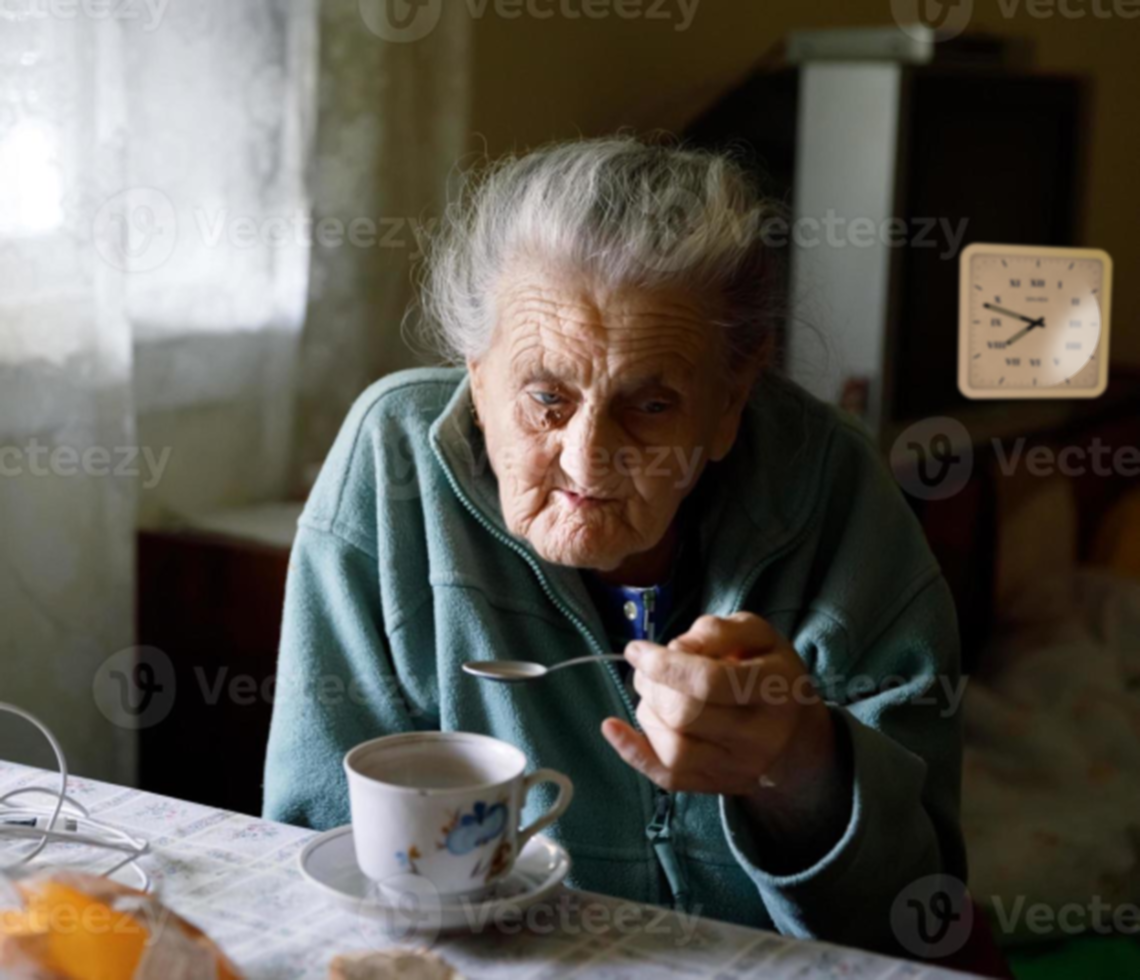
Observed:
{"hour": 7, "minute": 48}
